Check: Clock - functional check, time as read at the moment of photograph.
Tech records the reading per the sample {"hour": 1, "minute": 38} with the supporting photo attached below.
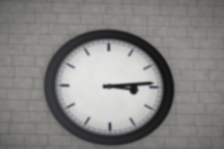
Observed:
{"hour": 3, "minute": 14}
